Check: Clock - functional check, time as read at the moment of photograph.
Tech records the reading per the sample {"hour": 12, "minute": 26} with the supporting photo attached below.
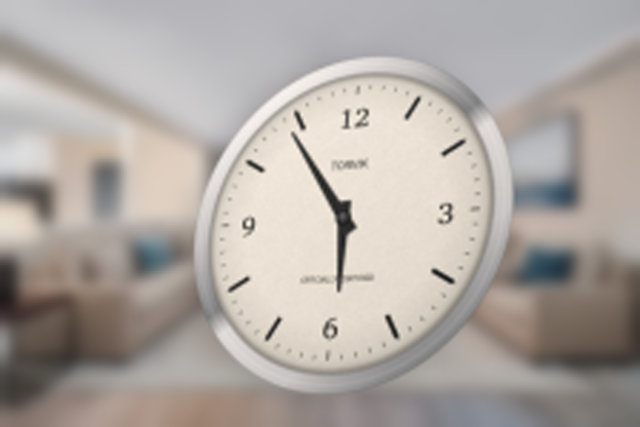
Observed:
{"hour": 5, "minute": 54}
